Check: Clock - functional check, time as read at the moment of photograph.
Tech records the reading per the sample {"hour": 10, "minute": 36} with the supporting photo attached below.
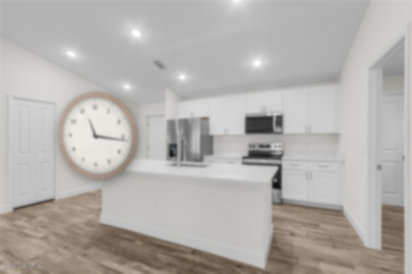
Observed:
{"hour": 11, "minute": 16}
